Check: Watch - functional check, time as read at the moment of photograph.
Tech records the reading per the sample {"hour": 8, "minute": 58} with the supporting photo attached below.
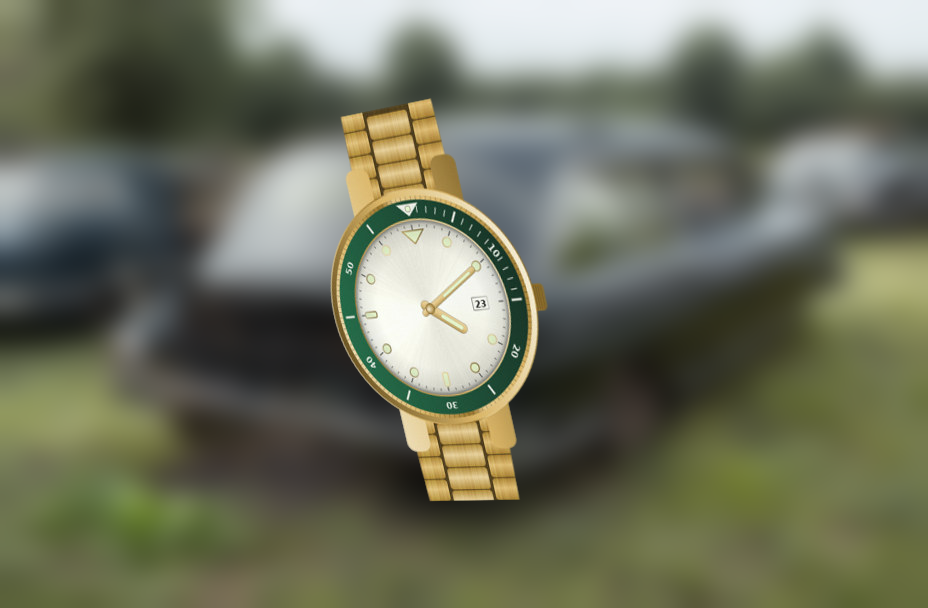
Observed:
{"hour": 4, "minute": 10}
